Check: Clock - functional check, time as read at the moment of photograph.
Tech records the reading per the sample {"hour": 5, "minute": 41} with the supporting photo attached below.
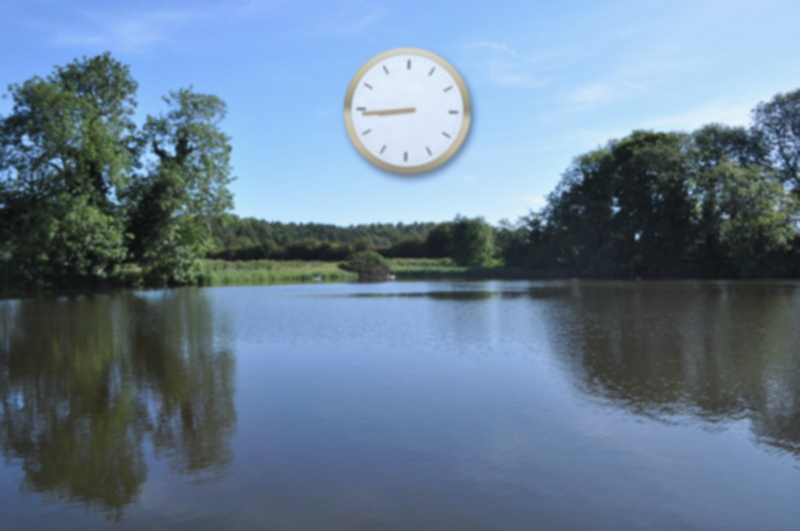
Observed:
{"hour": 8, "minute": 44}
